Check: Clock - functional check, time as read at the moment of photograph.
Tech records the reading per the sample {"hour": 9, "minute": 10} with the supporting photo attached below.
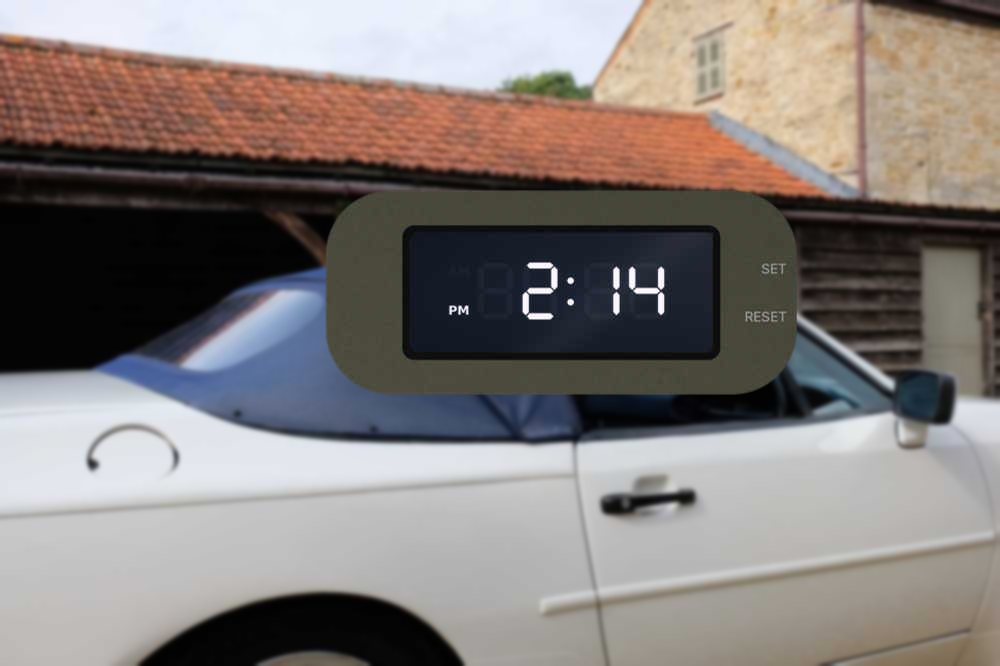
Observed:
{"hour": 2, "minute": 14}
